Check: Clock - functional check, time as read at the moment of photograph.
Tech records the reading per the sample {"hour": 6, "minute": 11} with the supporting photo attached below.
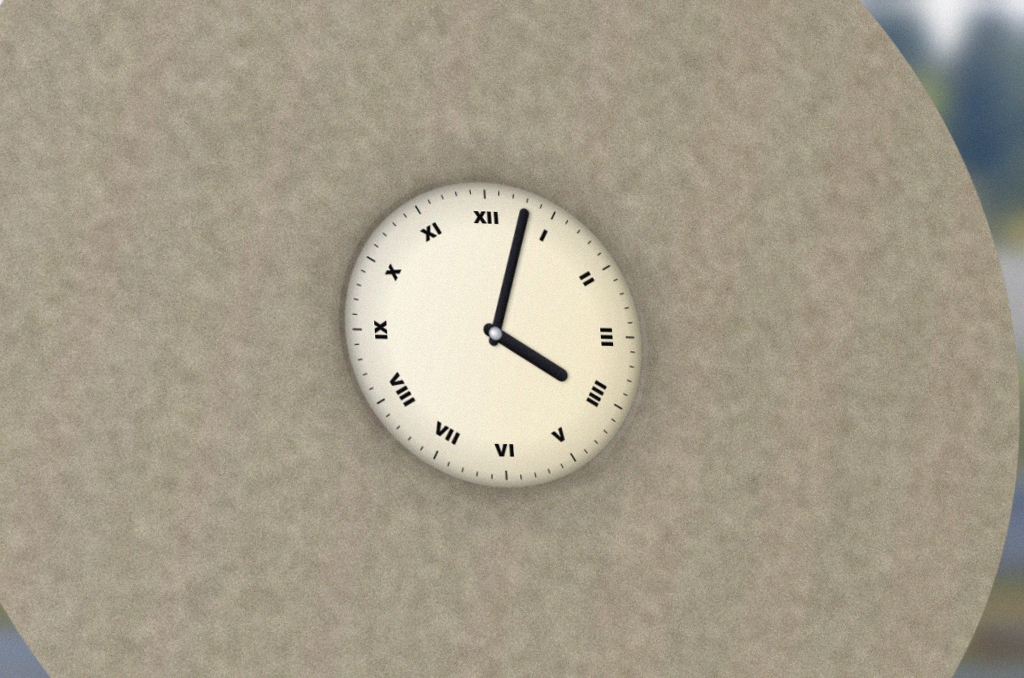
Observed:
{"hour": 4, "minute": 3}
